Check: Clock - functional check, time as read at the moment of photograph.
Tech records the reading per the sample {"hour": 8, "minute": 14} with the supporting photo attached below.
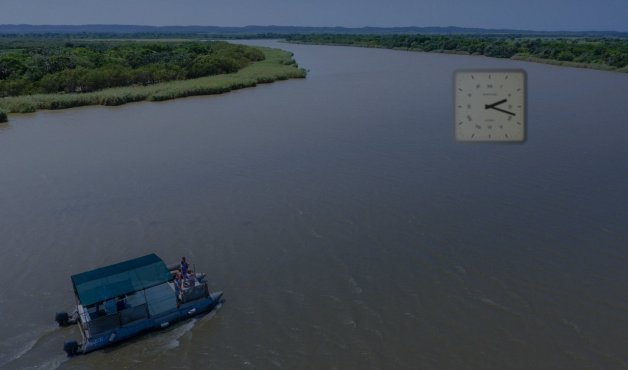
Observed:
{"hour": 2, "minute": 18}
